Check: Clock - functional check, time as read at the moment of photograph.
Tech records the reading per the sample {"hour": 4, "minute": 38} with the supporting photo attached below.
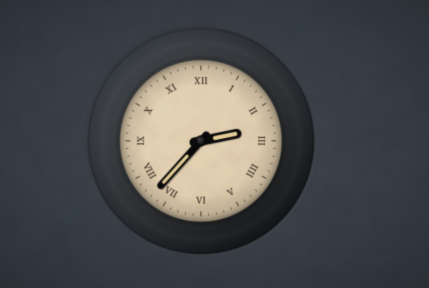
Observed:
{"hour": 2, "minute": 37}
